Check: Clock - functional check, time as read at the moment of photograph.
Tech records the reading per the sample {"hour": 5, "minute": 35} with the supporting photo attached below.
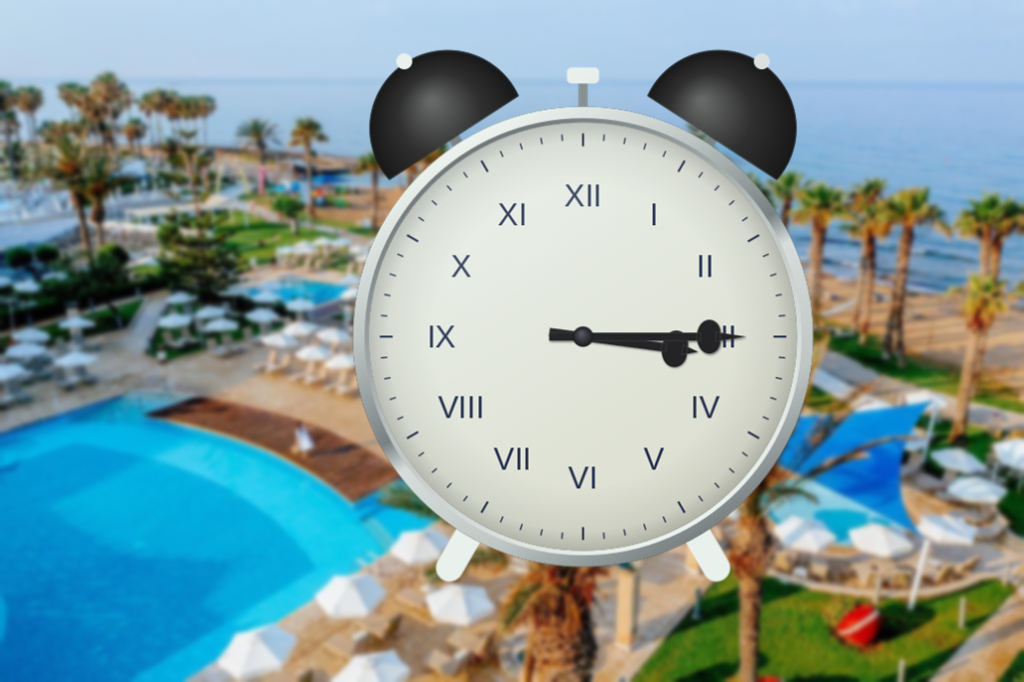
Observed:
{"hour": 3, "minute": 15}
